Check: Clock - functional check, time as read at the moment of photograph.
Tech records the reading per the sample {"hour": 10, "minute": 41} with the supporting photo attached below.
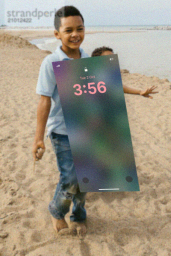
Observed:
{"hour": 3, "minute": 56}
